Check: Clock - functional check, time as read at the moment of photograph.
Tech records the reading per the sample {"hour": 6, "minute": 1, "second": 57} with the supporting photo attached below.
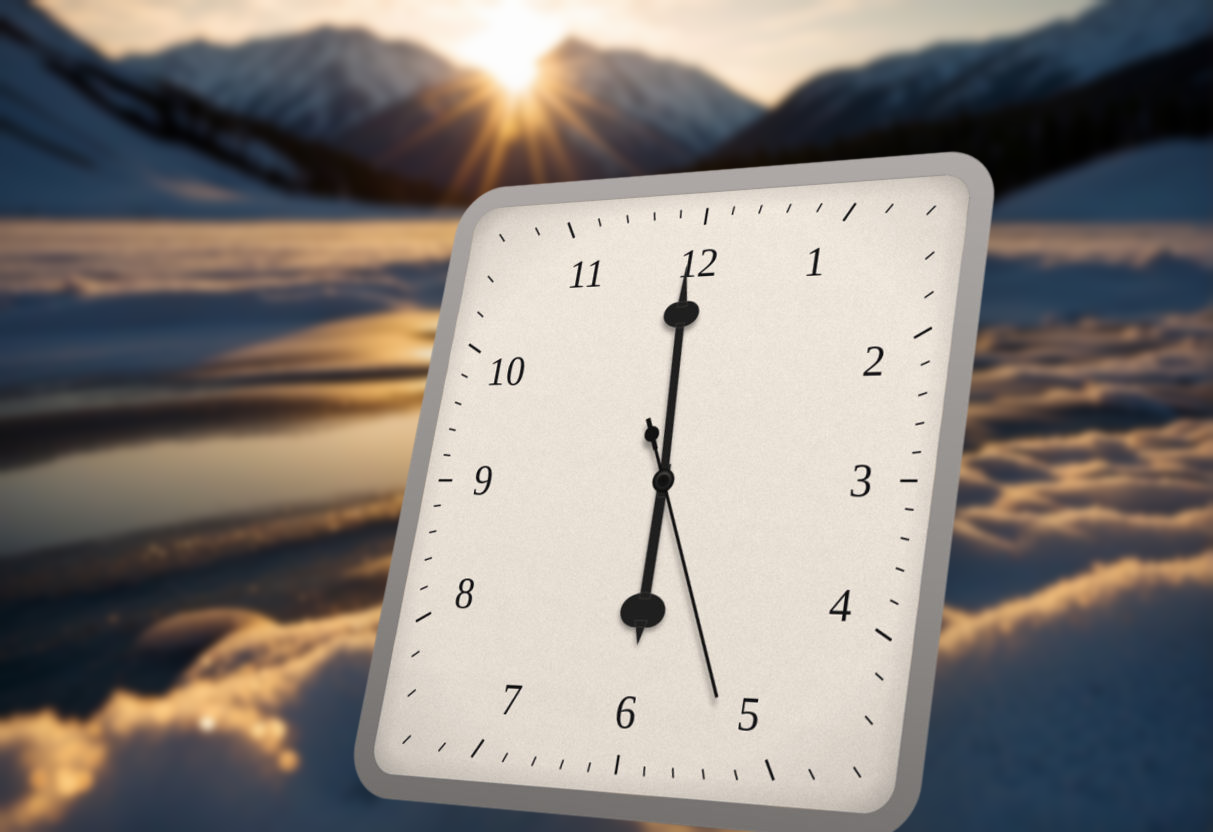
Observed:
{"hour": 5, "minute": 59, "second": 26}
